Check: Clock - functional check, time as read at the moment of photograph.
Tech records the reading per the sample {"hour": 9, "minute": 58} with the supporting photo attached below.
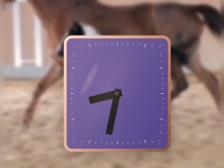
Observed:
{"hour": 8, "minute": 32}
